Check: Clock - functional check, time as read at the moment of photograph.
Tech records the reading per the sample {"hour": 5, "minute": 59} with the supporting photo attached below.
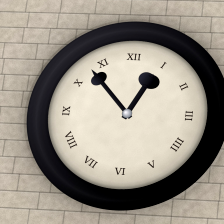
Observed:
{"hour": 12, "minute": 53}
